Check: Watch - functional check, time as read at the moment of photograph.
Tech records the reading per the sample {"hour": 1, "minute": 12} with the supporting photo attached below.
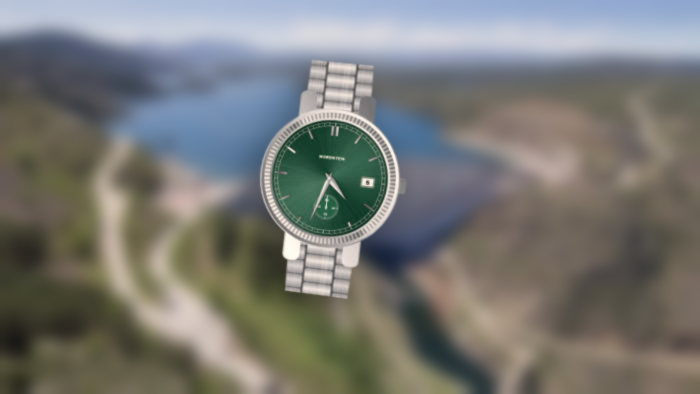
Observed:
{"hour": 4, "minute": 33}
